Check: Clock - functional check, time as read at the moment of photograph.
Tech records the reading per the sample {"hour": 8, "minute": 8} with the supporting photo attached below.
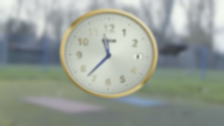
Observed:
{"hour": 11, "minute": 37}
